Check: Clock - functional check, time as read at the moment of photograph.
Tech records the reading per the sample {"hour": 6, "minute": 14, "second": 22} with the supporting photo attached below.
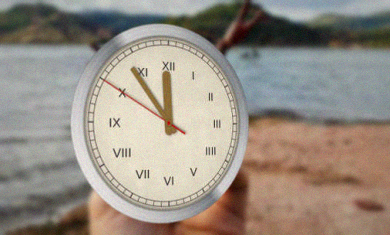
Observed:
{"hour": 11, "minute": 53, "second": 50}
